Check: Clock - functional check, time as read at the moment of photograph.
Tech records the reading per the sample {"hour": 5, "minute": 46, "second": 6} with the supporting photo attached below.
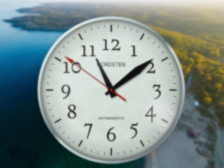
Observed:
{"hour": 11, "minute": 8, "second": 51}
